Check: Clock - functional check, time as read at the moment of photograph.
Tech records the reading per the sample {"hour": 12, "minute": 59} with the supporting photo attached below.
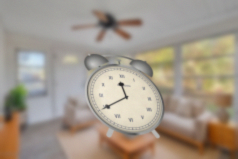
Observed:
{"hour": 11, "minute": 40}
